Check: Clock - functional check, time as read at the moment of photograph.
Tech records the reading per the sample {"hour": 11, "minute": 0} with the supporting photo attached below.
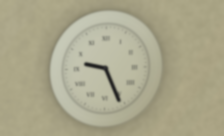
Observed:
{"hour": 9, "minute": 26}
